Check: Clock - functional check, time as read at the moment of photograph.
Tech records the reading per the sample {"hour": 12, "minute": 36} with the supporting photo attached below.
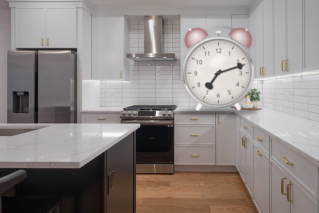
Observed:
{"hour": 7, "minute": 12}
